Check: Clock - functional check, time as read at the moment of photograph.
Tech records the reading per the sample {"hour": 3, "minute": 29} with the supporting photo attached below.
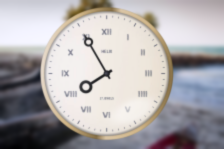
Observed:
{"hour": 7, "minute": 55}
